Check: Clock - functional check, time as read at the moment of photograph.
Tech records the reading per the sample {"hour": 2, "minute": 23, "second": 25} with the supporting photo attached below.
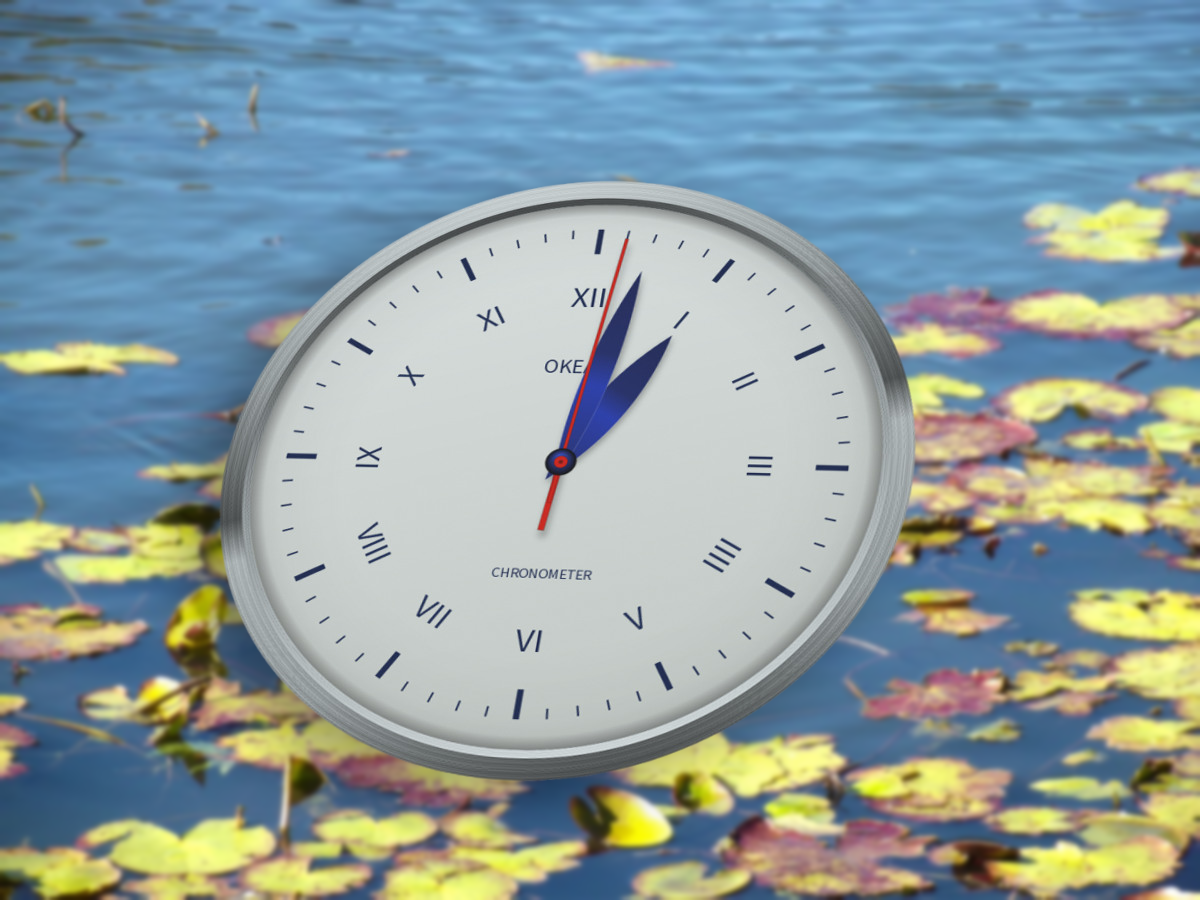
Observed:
{"hour": 1, "minute": 2, "second": 1}
